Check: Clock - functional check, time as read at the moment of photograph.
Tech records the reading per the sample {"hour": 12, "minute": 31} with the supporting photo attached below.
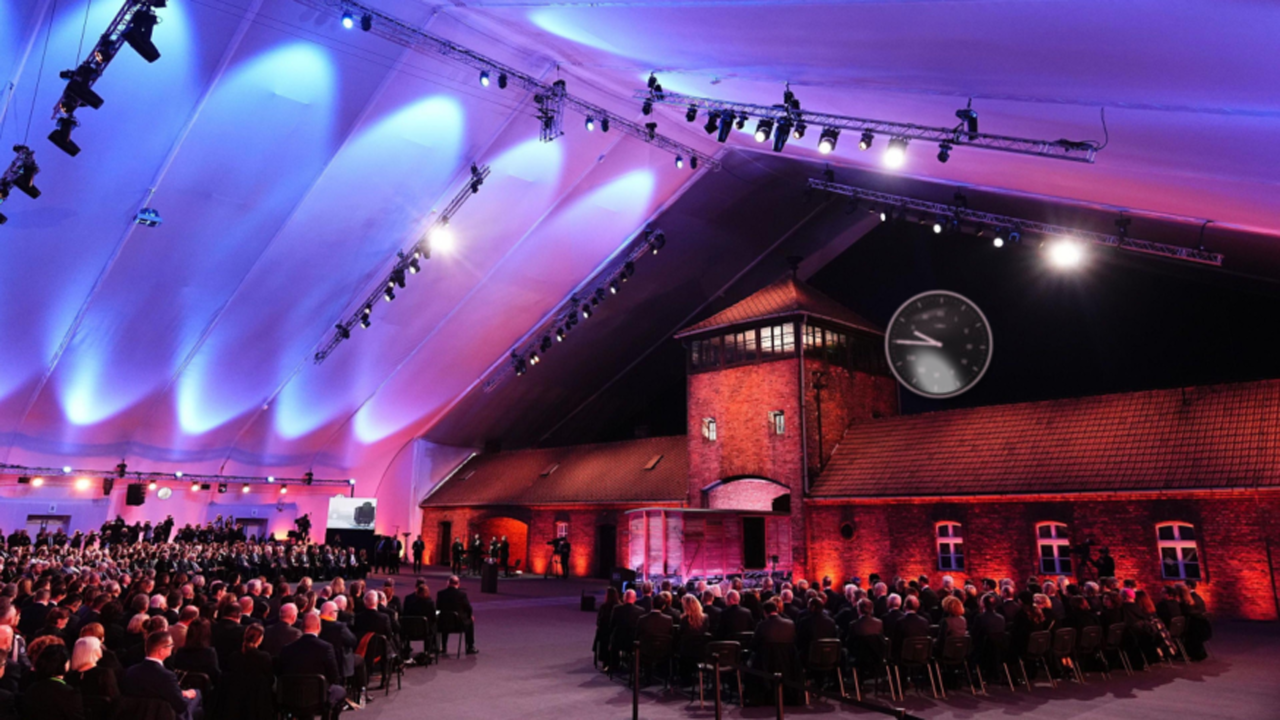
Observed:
{"hour": 9, "minute": 45}
